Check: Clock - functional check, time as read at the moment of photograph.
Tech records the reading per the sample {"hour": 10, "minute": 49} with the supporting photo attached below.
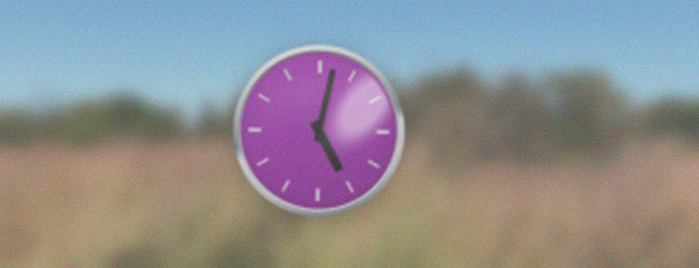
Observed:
{"hour": 5, "minute": 2}
